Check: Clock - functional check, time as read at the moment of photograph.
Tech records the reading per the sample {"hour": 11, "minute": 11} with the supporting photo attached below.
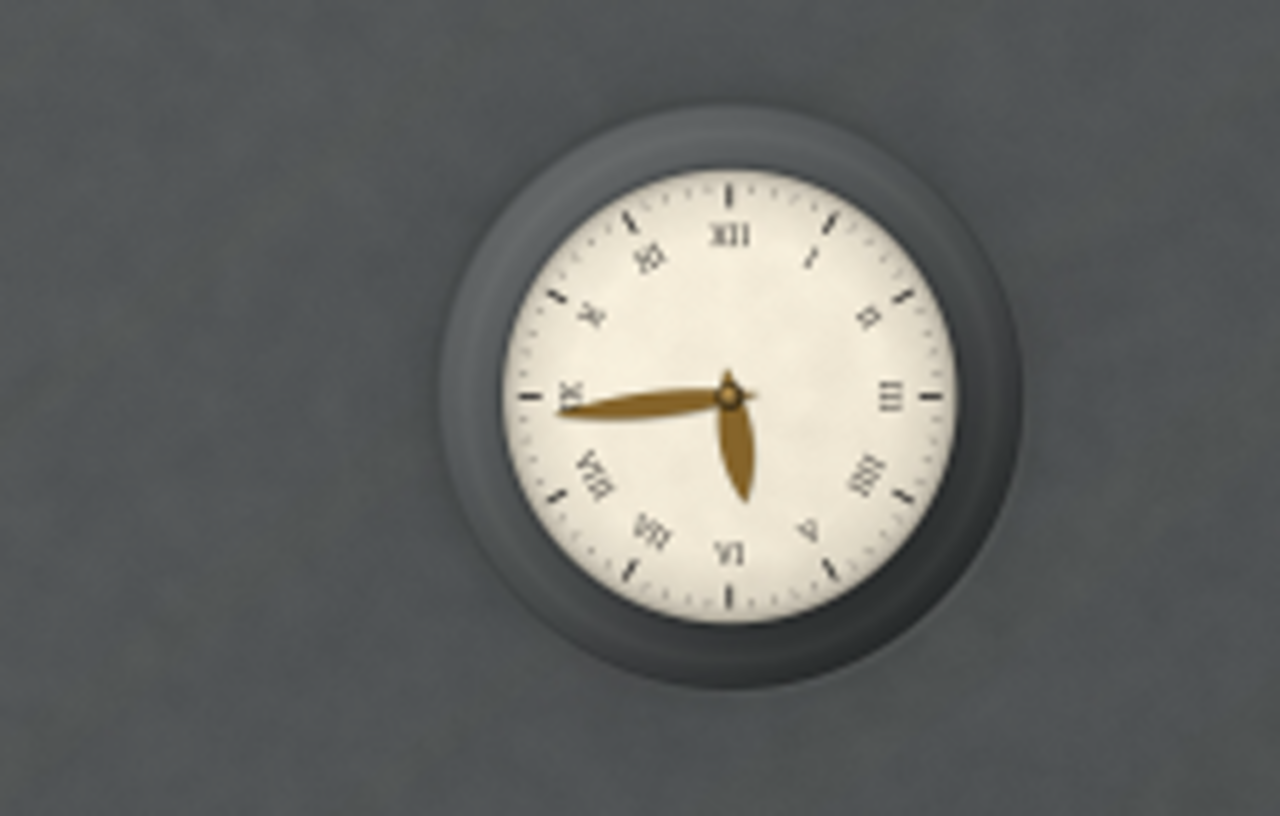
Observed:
{"hour": 5, "minute": 44}
